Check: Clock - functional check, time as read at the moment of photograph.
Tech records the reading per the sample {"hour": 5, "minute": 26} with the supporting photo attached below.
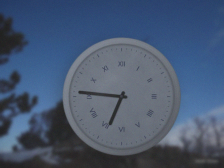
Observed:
{"hour": 6, "minute": 46}
